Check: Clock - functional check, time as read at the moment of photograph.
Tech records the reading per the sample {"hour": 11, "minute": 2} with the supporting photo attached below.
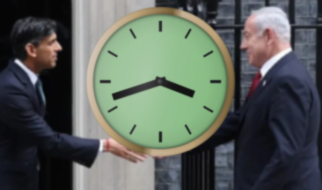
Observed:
{"hour": 3, "minute": 42}
